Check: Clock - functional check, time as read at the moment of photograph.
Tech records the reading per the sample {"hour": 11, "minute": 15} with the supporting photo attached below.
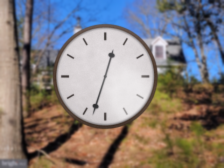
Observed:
{"hour": 12, "minute": 33}
